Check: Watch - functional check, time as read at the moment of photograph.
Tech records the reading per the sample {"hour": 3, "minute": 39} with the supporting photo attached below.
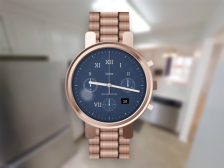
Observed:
{"hour": 9, "minute": 17}
